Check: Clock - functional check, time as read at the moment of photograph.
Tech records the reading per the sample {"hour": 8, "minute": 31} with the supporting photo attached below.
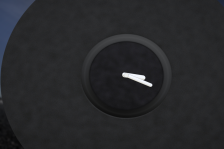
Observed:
{"hour": 3, "minute": 19}
